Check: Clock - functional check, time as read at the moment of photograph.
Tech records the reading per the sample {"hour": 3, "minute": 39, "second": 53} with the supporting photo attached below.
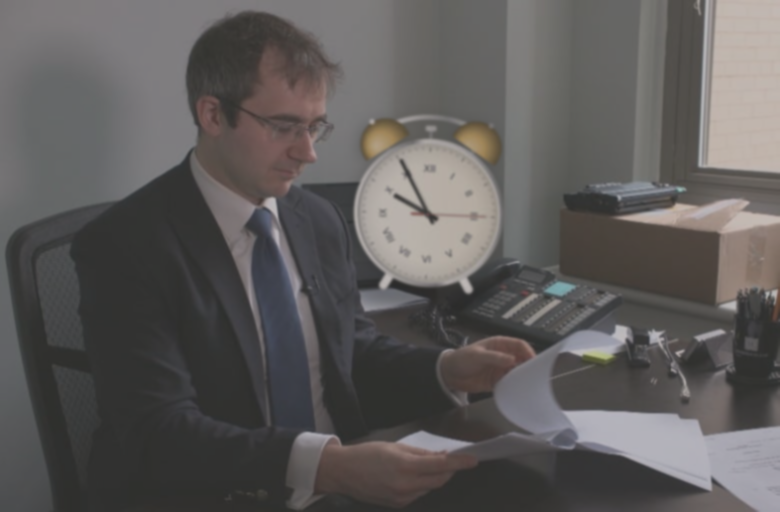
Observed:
{"hour": 9, "minute": 55, "second": 15}
